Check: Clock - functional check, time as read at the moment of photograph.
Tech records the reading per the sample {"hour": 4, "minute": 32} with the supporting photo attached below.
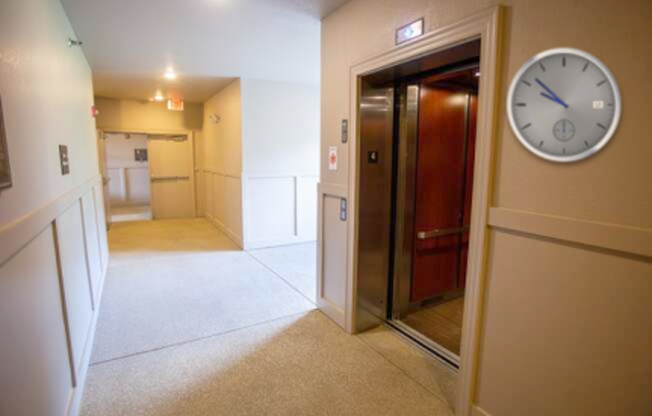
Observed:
{"hour": 9, "minute": 52}
